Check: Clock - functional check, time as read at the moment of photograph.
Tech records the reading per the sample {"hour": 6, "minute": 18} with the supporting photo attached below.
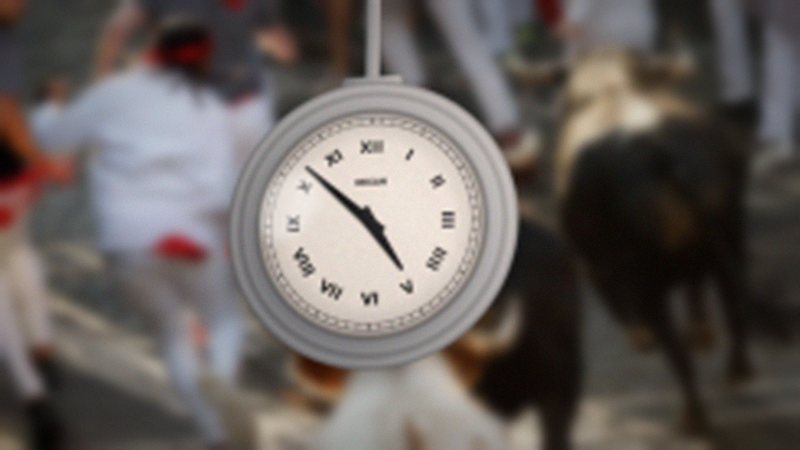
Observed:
{"hour": 4, "minute": 52}
